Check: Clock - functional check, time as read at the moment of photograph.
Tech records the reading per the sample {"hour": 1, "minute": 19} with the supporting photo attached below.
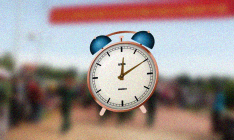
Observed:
{"hour": 12, "minute": 10}
